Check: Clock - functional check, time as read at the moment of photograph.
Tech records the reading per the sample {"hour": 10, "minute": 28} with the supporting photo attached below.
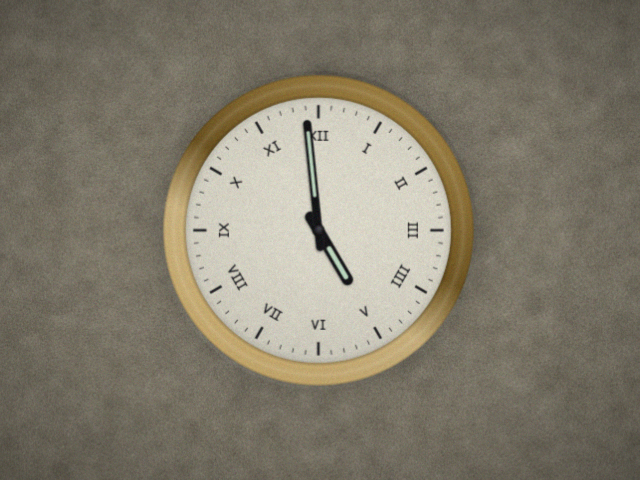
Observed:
{"hour": 4, "minute": 59}
